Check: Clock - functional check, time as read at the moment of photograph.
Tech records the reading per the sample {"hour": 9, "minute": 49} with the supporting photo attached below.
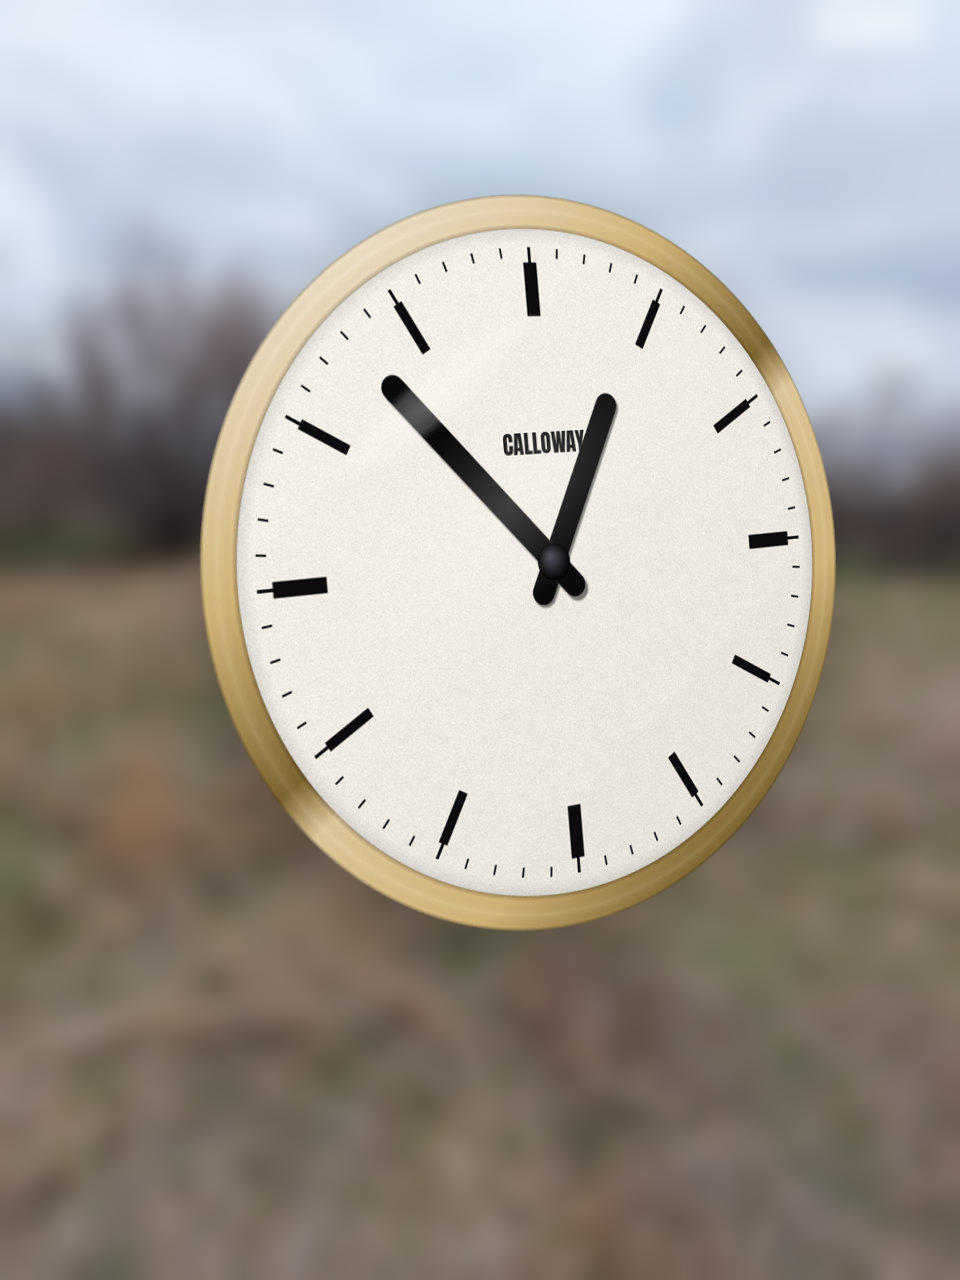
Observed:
{"hour": 12, "minute": 53}
